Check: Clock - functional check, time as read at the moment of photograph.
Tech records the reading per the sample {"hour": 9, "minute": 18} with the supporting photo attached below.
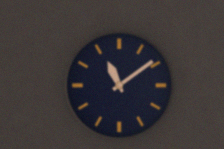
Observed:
{"hour": 11, "minute": 9}
